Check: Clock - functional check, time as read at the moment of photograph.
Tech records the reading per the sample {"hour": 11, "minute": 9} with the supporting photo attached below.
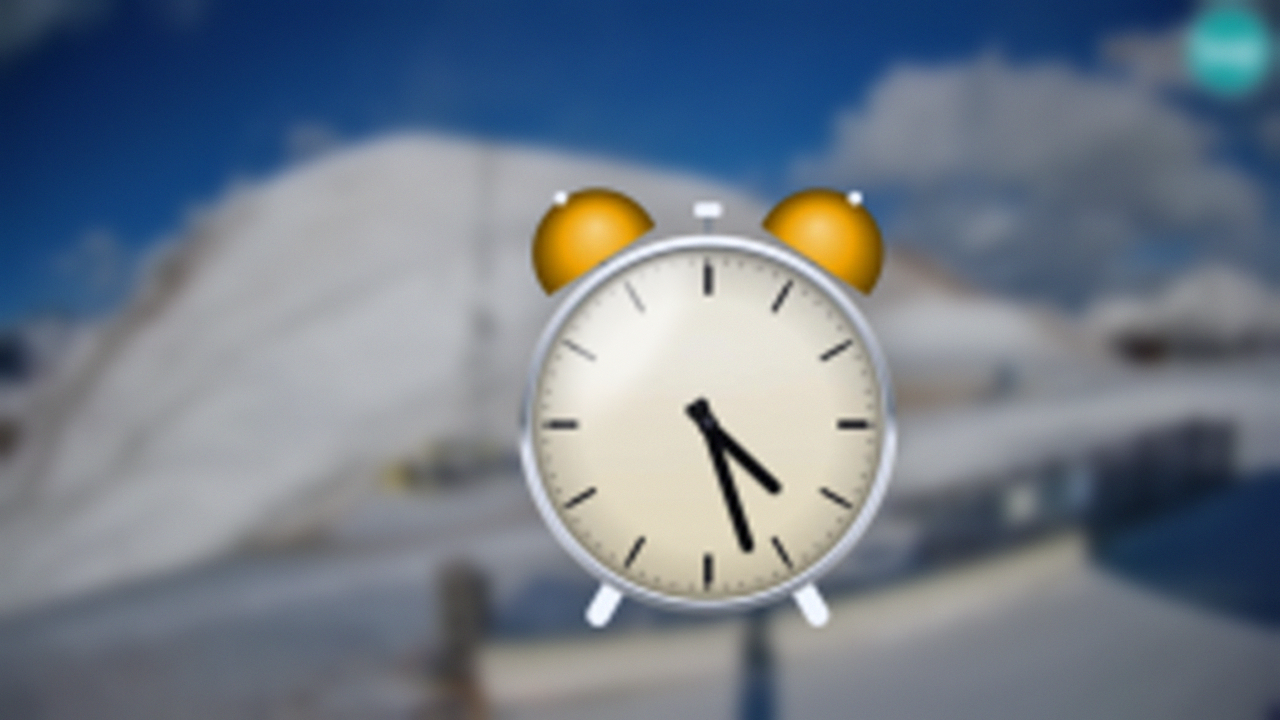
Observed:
{"hour": 4, "minute": 27}
